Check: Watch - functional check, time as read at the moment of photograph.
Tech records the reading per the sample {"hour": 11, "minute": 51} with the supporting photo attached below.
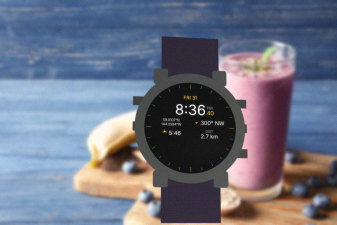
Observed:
{"hour": 8, "minute": 36}
